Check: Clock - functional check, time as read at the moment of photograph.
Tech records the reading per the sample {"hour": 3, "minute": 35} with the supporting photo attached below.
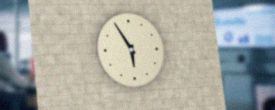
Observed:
{"hour": 5, "minute": 55}
